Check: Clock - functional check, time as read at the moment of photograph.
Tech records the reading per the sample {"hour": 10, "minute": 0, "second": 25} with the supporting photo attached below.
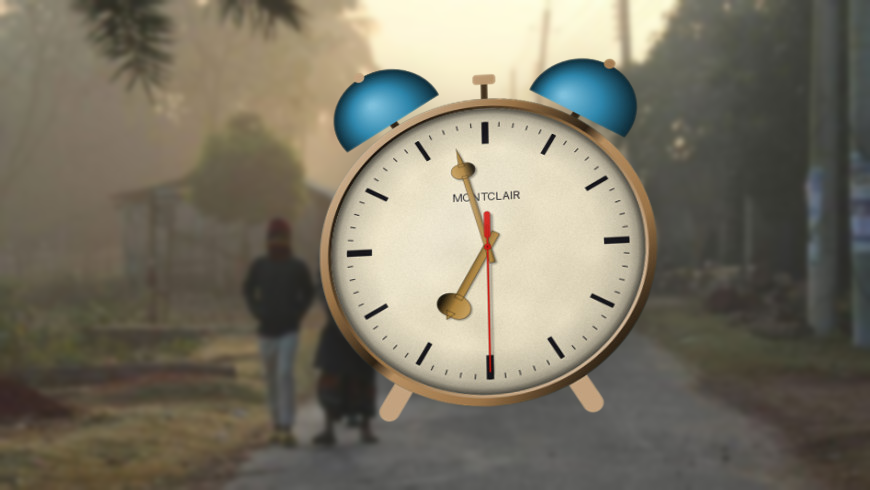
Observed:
{"hour": 6, "minute": 57, "second": 30}
